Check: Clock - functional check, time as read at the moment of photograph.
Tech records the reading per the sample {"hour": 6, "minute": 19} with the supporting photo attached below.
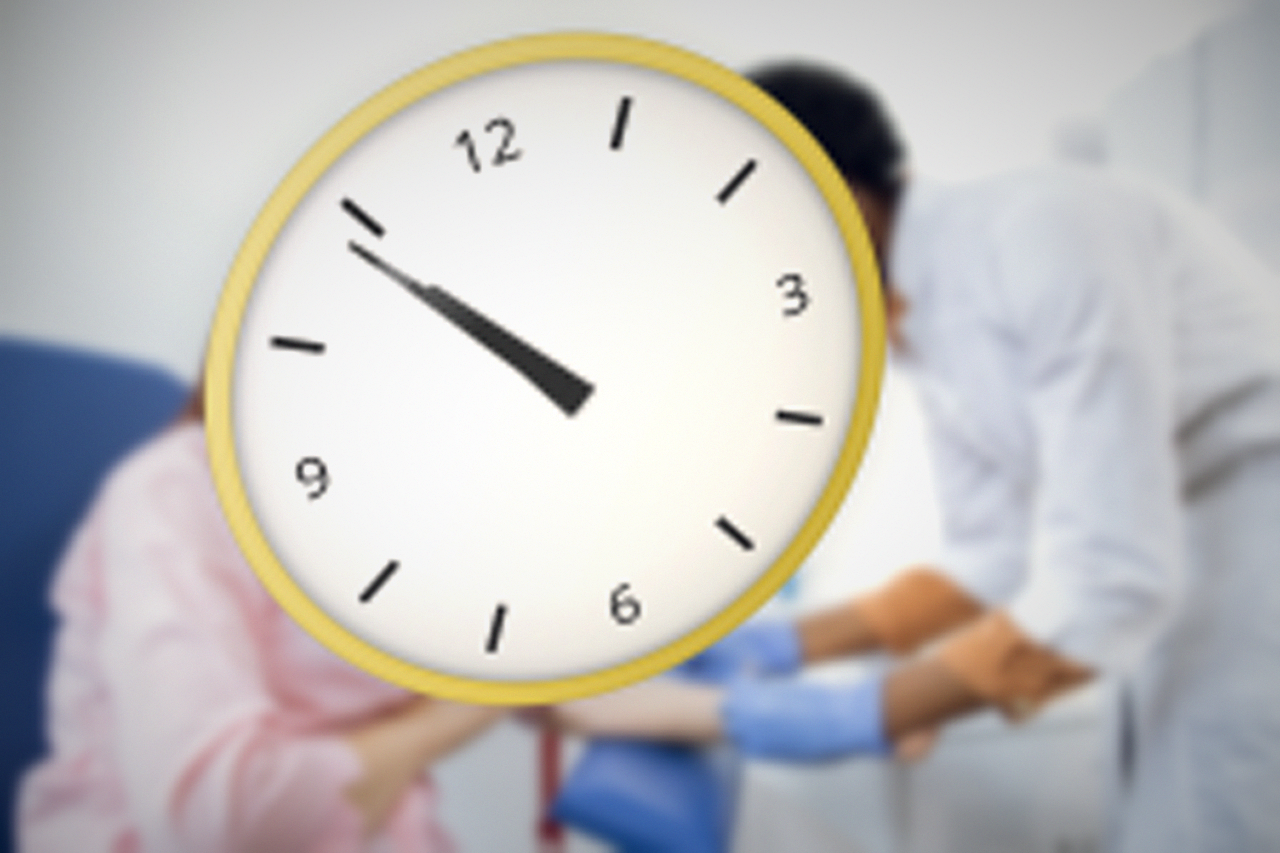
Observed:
{"hour": 10, "minute": 54}
